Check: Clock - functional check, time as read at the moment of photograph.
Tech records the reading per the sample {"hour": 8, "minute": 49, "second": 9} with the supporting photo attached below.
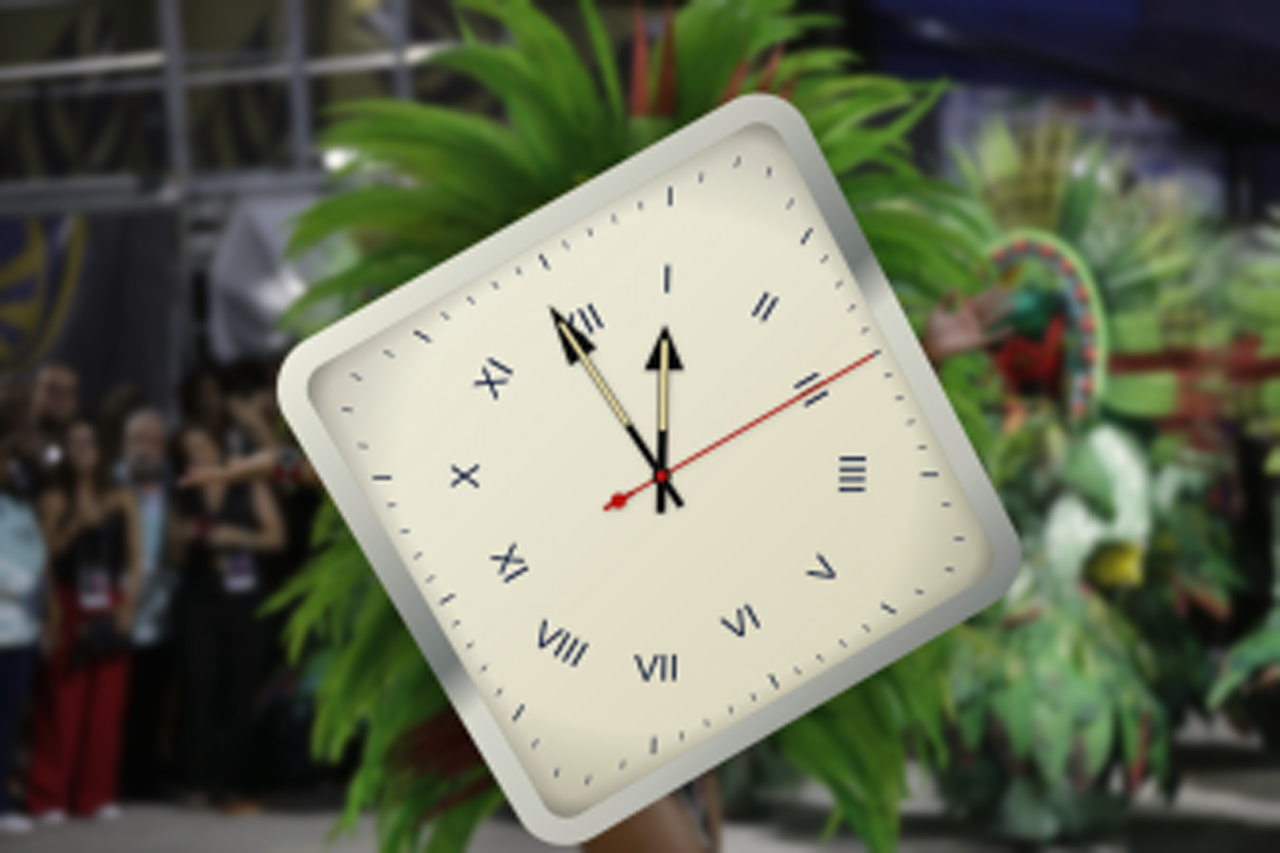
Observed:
{"hour": 12, "minute": 59, "second": 15}
